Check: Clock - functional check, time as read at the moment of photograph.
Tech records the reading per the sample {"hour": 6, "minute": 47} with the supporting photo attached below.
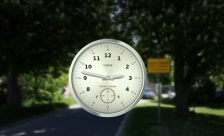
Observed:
{"hour": 2, "minute": 47}
